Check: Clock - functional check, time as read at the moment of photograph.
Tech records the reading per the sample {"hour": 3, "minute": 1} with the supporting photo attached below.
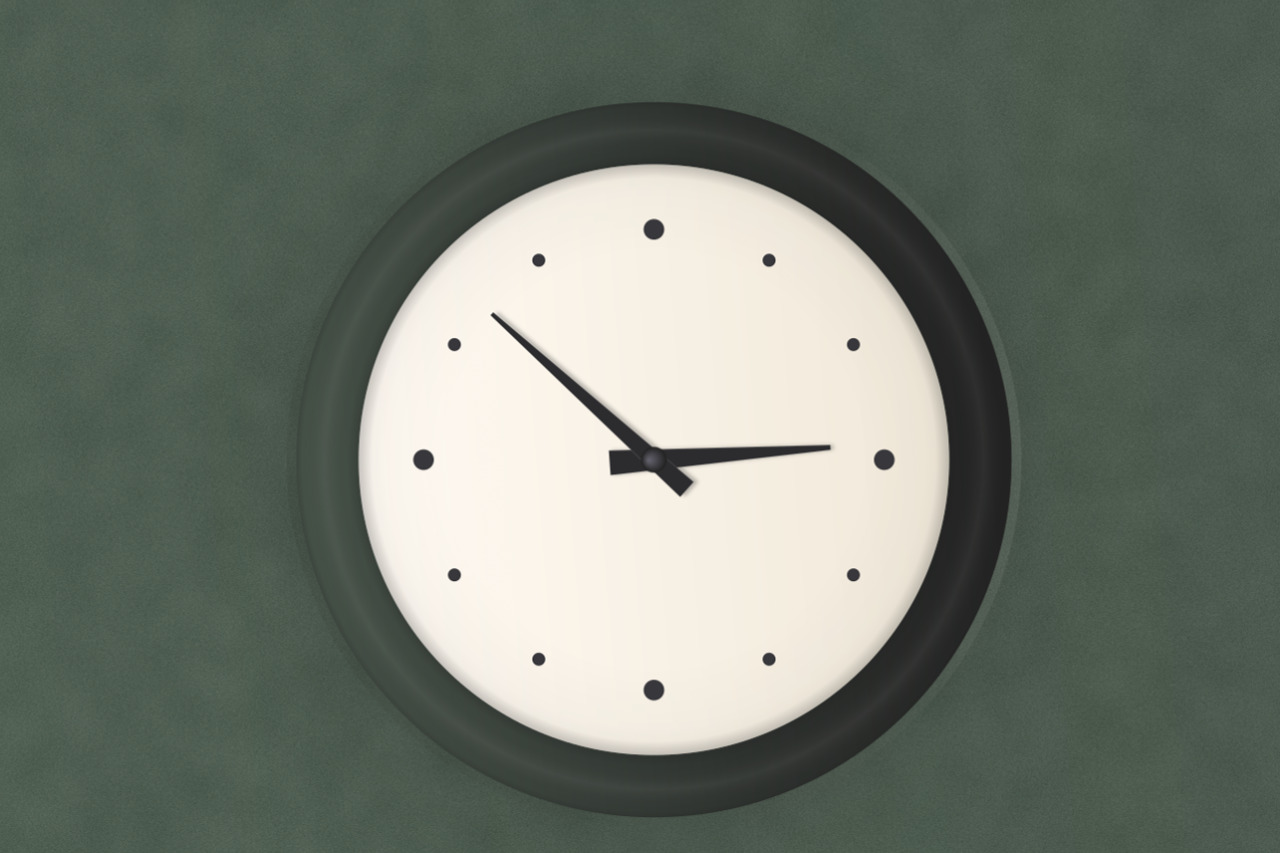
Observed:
{"hour": 2, "minute": 52}
